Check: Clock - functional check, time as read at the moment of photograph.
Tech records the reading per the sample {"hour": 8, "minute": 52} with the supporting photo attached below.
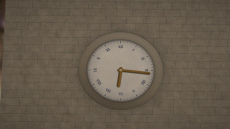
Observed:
{"hour": 6, "minute": 16}
